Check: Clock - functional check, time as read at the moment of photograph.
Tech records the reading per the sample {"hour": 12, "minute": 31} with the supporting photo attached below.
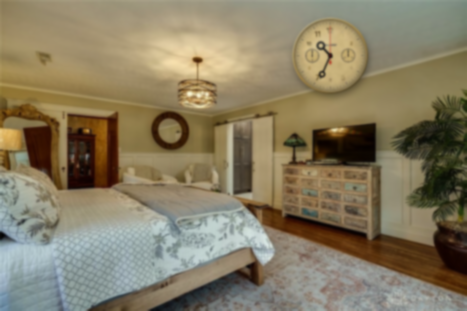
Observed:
{"hour": 10, "minute": 34}
